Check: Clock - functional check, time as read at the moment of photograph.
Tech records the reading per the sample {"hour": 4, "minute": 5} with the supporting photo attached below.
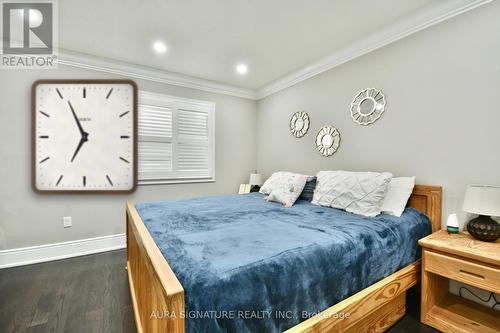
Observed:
{"hour": 6, "minute": 56}
